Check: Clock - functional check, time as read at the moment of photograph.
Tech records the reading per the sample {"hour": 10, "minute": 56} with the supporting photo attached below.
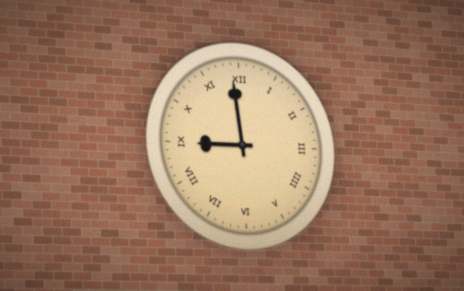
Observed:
{"hour": 8, "minute": 59}
